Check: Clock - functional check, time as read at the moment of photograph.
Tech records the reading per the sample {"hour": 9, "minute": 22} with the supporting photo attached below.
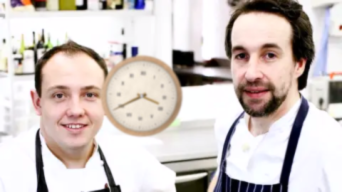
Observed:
{"hour": 3, "minute": 40}
